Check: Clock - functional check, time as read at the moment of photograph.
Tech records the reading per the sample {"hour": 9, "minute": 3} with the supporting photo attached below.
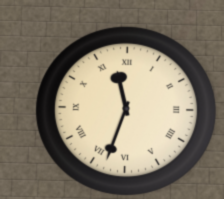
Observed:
{"hour": 11, "minute": 33}
